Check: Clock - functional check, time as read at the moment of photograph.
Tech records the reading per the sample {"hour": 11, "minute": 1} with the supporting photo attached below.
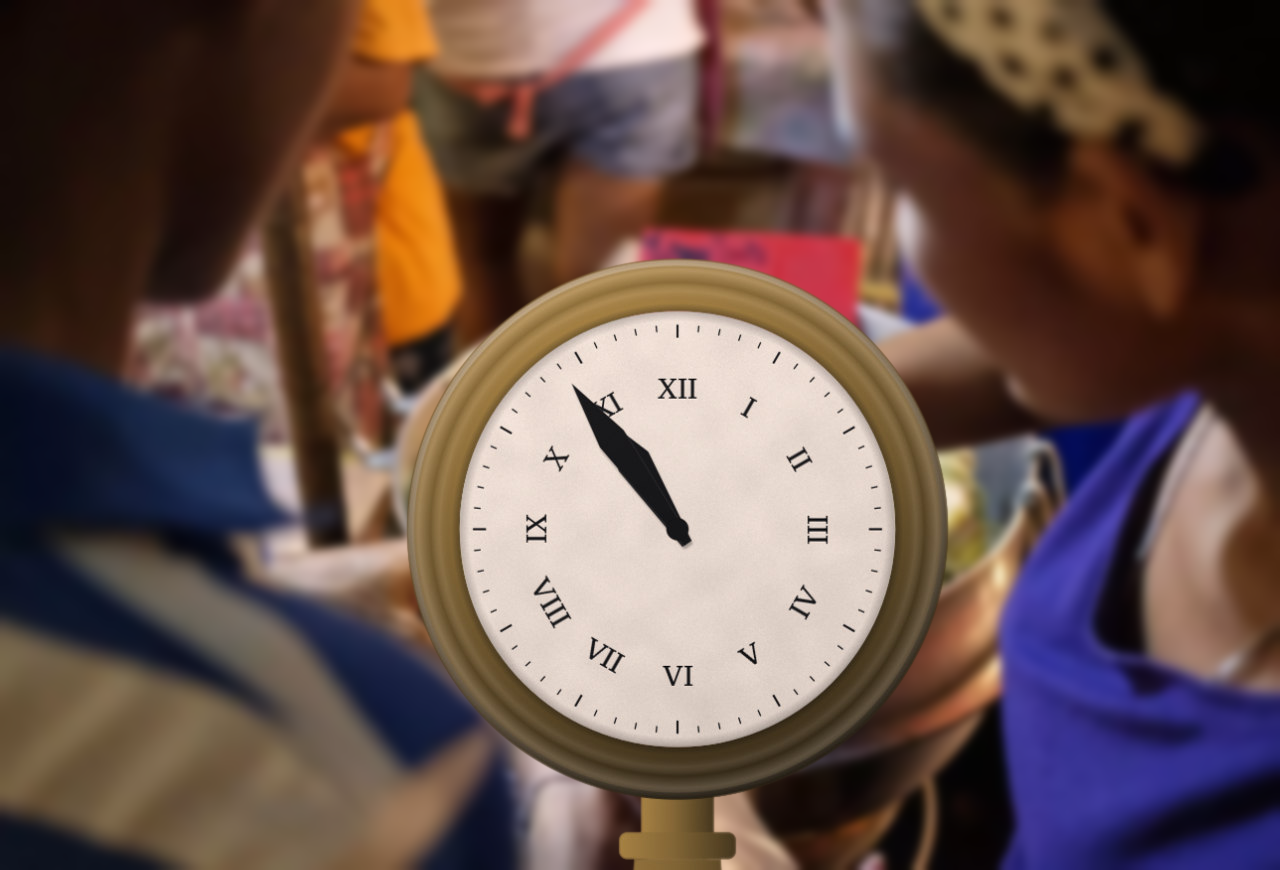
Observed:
{"hour": 10, "minute": 54}
